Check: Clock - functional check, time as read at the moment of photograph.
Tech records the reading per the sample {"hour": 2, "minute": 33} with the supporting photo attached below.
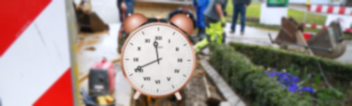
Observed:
{"hour": 11, "minute": 41}
